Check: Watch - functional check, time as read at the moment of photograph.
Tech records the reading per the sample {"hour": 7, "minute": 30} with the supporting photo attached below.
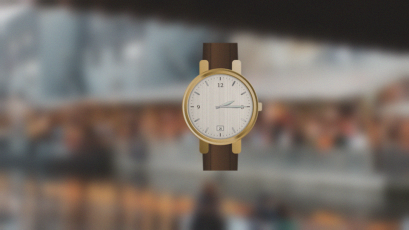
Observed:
{"hour": 2, "minute": 15}
